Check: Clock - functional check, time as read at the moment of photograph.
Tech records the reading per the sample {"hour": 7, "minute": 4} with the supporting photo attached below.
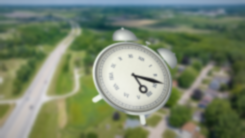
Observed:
{"hour": 4, "minute": 13}
